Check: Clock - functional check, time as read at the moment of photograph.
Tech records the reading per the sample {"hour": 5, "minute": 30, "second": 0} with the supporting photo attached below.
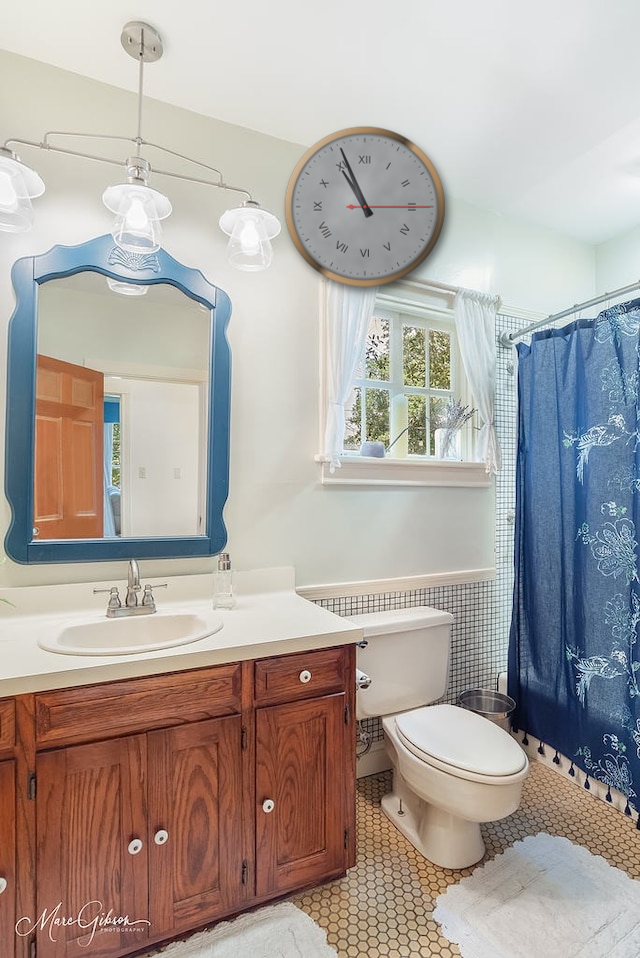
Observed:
{"hour": 10, "minute": 56, "second": 15}
